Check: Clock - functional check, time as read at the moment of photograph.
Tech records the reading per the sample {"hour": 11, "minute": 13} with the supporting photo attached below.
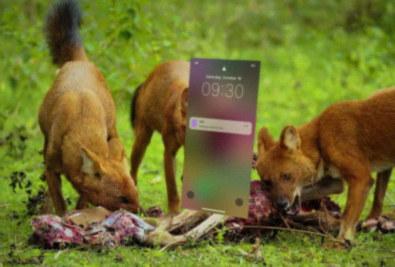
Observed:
{"hour": 9, "minute": 30}
